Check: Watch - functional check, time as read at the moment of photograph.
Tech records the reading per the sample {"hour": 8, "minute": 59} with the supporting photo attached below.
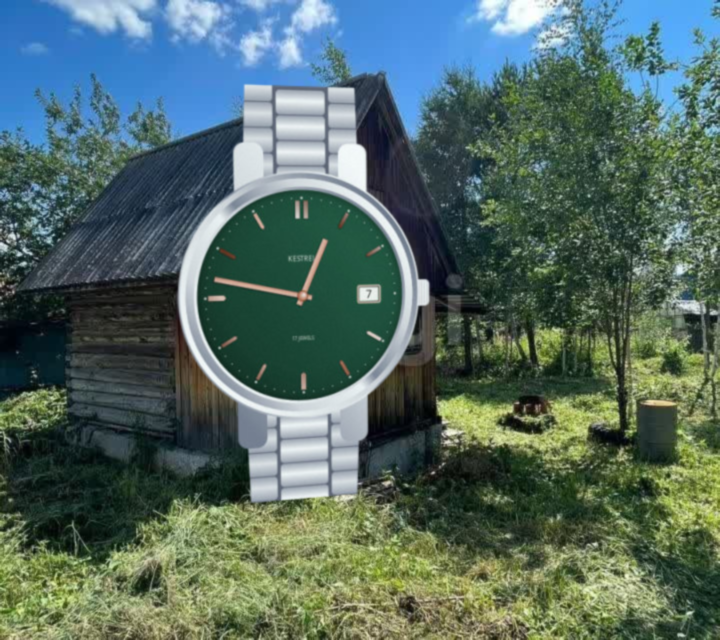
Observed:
{"hour": 12, "minute": 47}
